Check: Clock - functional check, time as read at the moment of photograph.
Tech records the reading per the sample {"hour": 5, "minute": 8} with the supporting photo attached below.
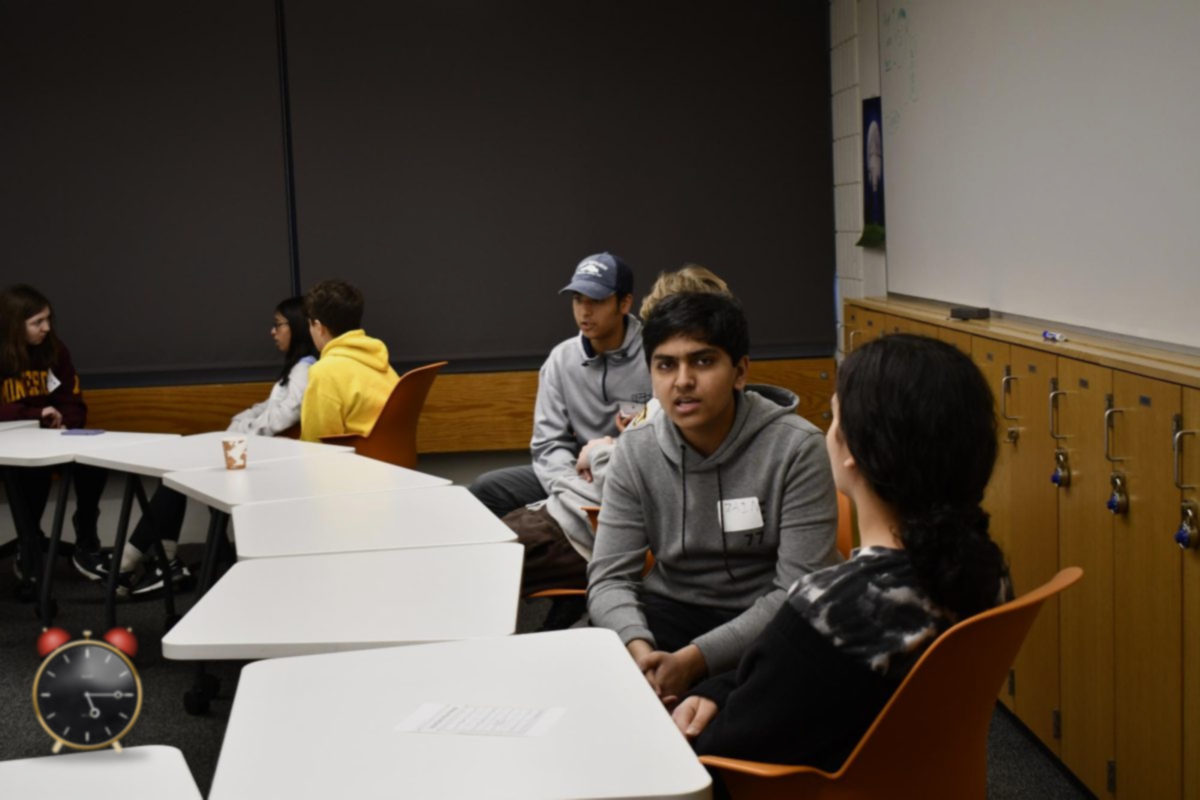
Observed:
{"hour": 5, "minute": 15}
